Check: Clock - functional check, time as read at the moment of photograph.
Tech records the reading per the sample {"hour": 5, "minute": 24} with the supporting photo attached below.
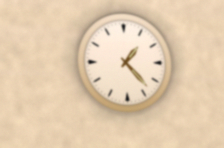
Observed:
{"hour": 1, "minute": 23}
